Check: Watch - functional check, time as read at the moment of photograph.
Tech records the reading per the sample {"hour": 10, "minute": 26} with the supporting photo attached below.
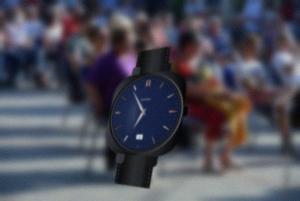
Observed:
{"hour": 6, "minute": 54}
